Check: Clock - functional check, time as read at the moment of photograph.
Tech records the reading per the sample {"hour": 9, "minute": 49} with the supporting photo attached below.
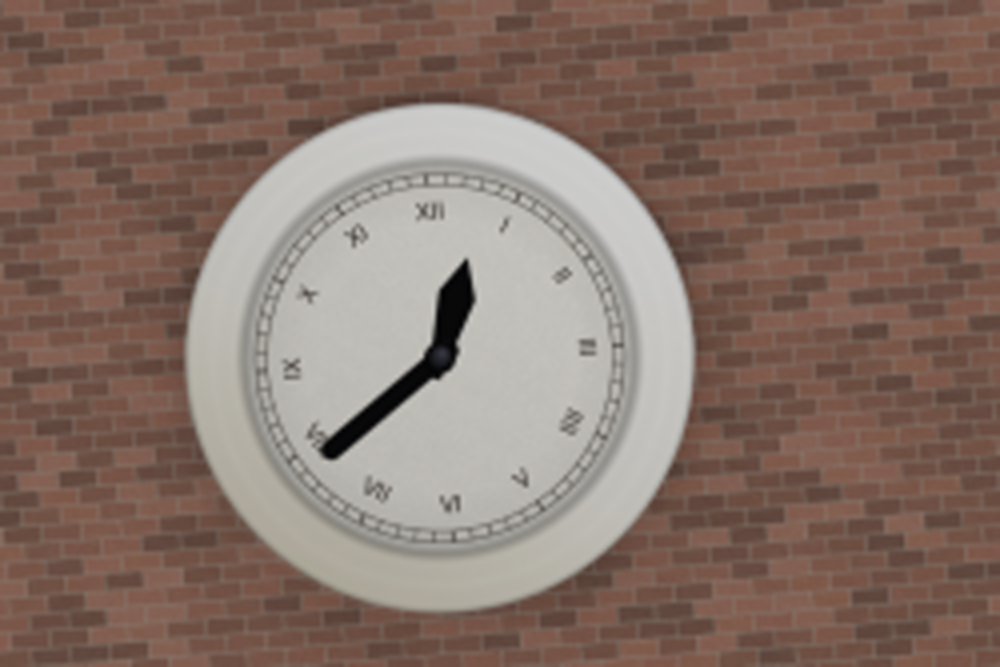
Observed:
{"hour": 12, "minute": 39}
